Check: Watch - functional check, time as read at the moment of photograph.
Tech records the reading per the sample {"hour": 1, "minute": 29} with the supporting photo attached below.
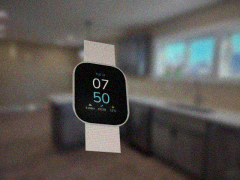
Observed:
{"hour": 7, "minute": 50}
